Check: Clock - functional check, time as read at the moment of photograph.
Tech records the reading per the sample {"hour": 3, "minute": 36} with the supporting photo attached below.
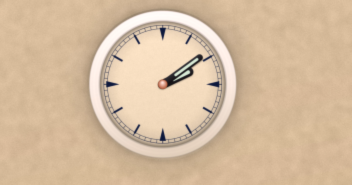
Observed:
{"hour": 2, "minute": 9}
